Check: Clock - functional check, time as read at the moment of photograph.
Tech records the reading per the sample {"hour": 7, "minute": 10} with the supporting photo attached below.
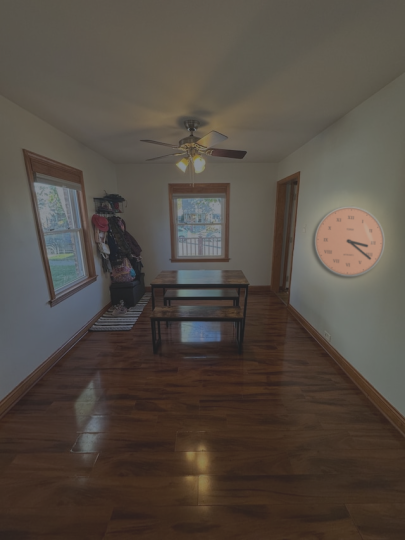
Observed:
{"hour": 3, "minute": 21}
